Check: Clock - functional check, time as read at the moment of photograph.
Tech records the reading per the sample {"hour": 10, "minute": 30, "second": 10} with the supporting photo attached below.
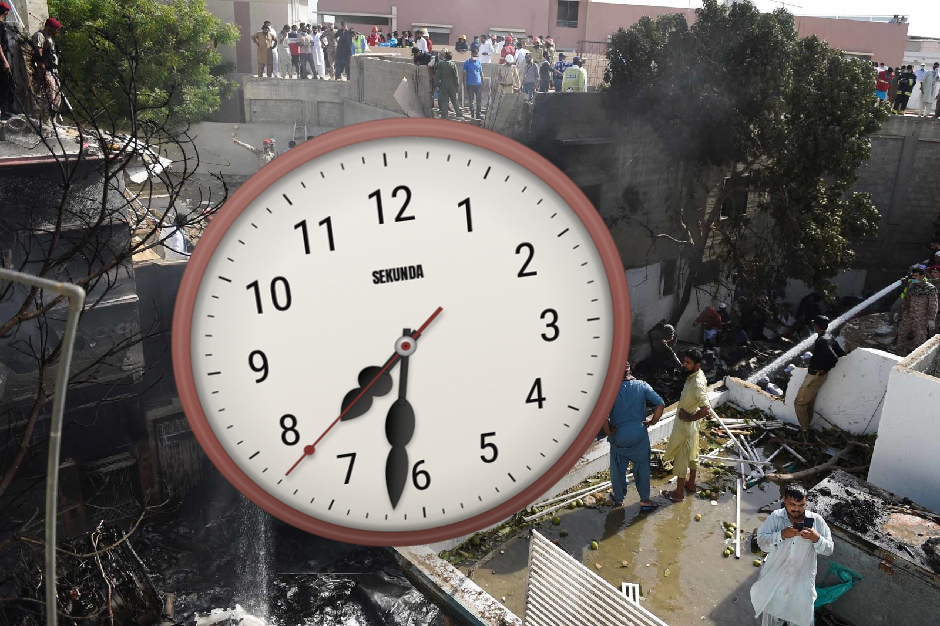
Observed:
{"hour": 7, "minute": 31, "second": 38}
